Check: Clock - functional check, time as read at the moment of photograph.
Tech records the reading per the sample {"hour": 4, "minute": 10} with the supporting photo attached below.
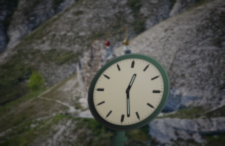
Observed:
{"hour": 12, "minute": 28}
